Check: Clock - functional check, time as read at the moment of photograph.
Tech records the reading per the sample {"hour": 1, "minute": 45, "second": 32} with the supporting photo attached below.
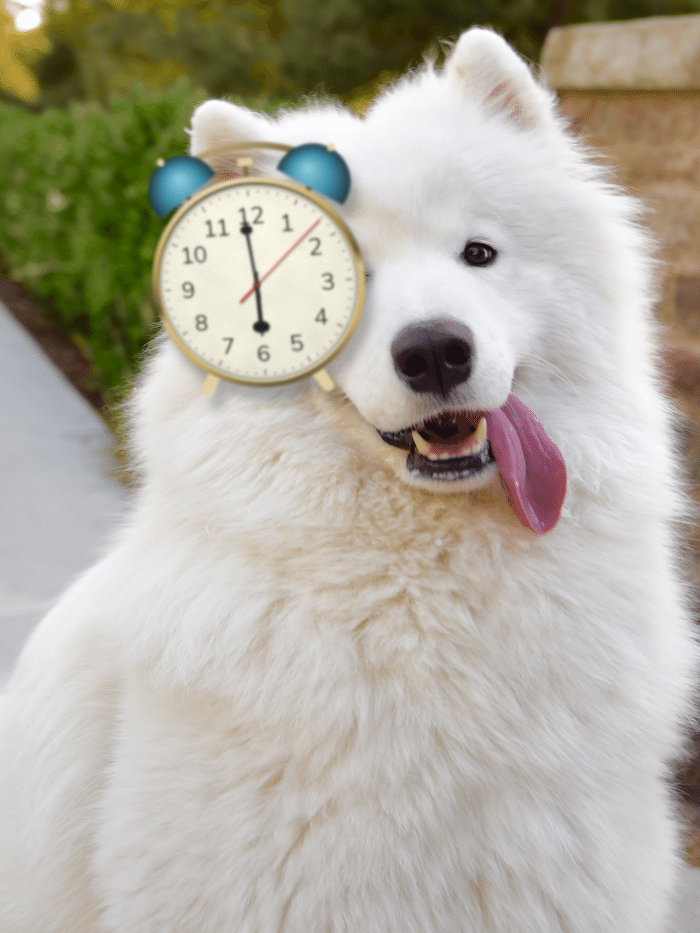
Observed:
{"hour": 5, "minute": 59, "second": 8}
